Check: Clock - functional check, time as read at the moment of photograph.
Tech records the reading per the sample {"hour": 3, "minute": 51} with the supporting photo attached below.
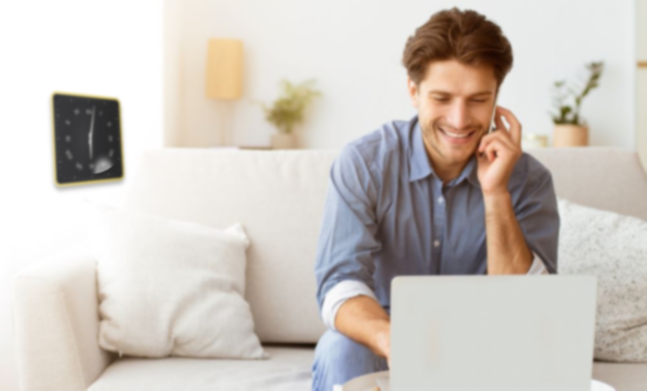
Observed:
{"hour": 6, "minute": 2}
